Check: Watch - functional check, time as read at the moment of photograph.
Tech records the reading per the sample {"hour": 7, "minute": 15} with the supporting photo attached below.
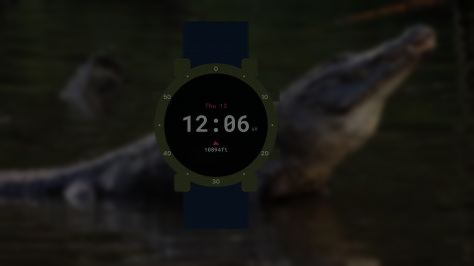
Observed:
{"hour": 12, "minute": 6}
